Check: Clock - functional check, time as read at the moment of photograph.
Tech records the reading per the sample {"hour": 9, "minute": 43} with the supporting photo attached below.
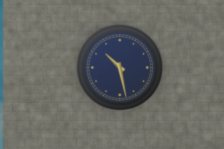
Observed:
{"hour": 10, "minute": 28}
